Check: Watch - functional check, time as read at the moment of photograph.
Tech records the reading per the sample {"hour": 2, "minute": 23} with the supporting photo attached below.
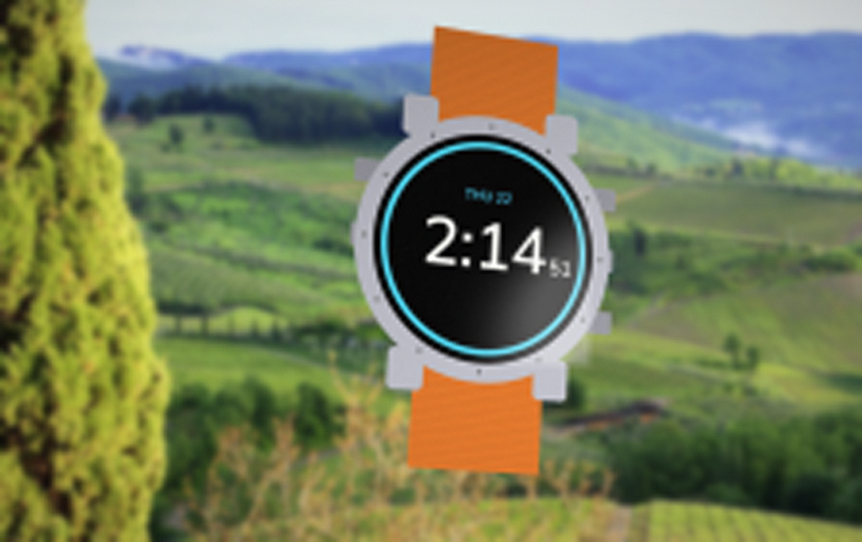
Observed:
{"hour": 2, "minute": 14}
